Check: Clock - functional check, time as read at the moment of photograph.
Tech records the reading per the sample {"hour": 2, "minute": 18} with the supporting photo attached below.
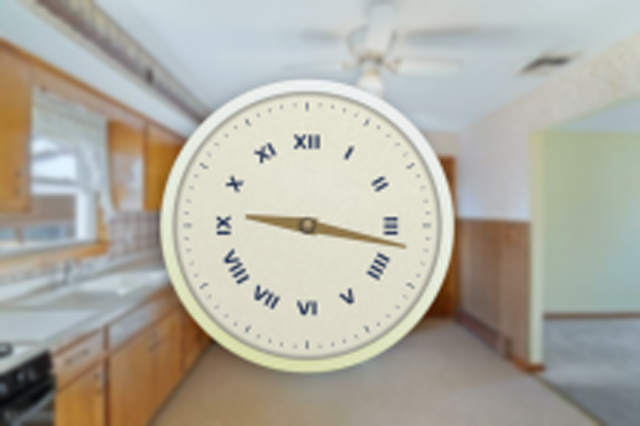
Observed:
{"hour": 9, "minute": 17}
